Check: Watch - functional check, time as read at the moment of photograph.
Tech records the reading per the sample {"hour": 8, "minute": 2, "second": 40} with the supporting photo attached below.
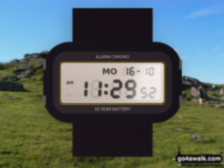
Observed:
{"hour": 11, "minute": 29, "second": 52}
